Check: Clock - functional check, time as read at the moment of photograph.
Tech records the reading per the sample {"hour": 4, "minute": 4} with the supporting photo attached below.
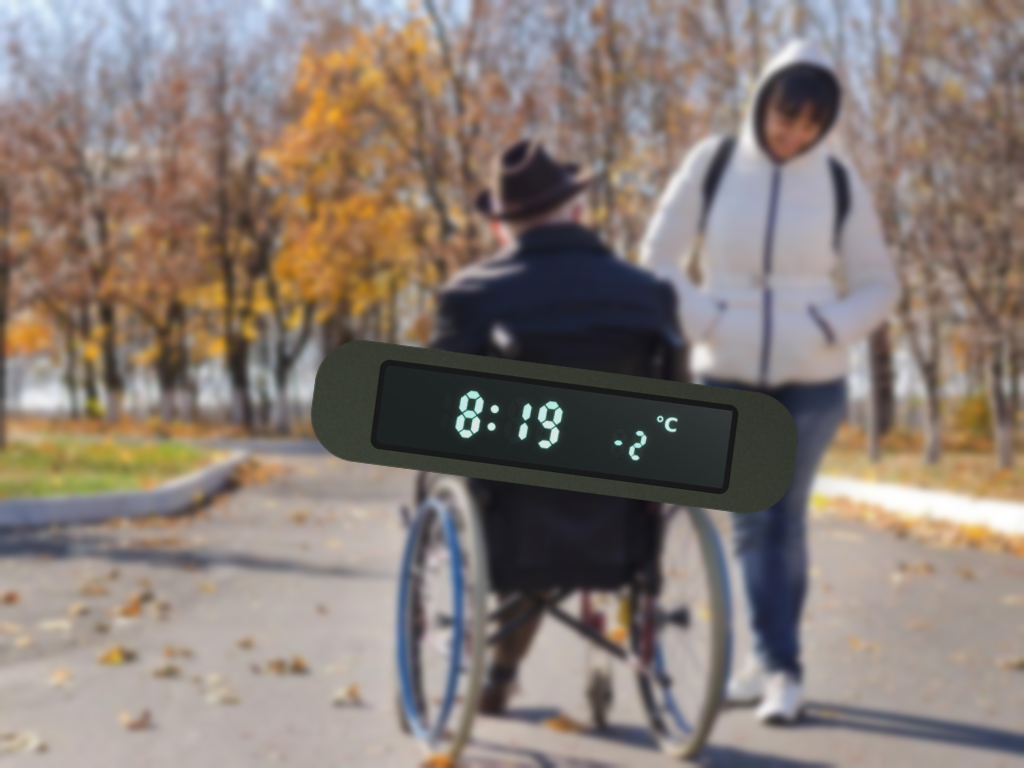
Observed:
{"hour": 8, "minute": 19}
